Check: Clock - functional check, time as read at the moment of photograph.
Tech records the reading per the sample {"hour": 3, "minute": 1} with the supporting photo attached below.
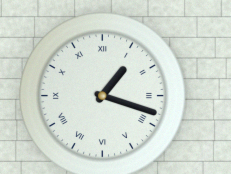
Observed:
{"hour": 1, "minute": 18}
